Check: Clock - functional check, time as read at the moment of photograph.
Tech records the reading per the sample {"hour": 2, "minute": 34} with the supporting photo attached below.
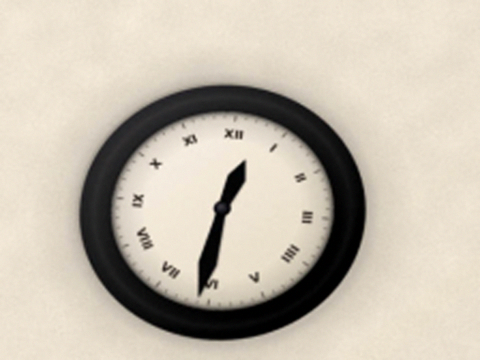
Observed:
{"hour": 12, "minute": 31}
